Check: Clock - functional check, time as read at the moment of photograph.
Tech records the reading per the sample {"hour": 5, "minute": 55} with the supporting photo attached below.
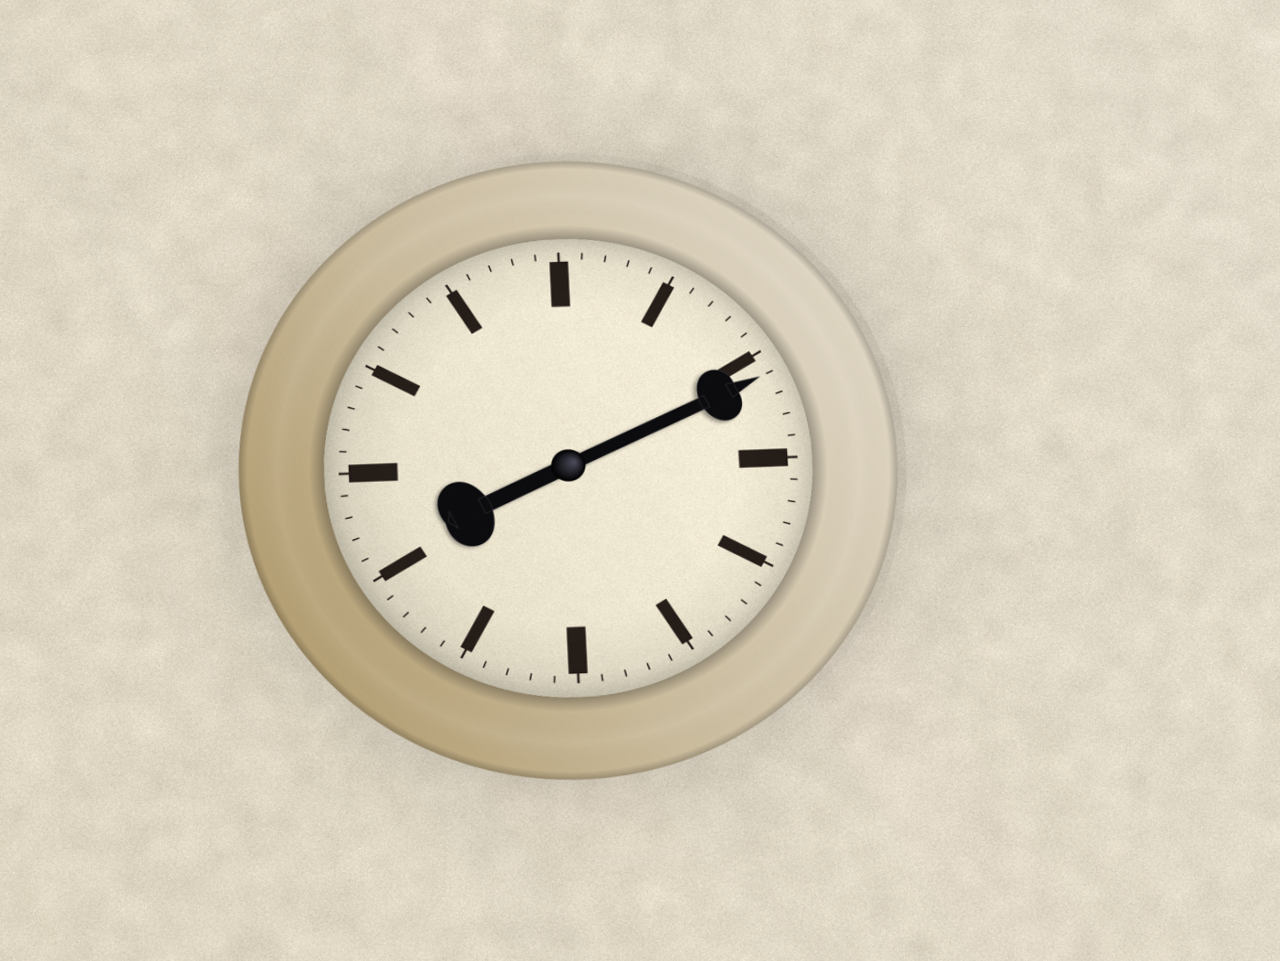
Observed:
{"hour": 8, "minute": 11}
